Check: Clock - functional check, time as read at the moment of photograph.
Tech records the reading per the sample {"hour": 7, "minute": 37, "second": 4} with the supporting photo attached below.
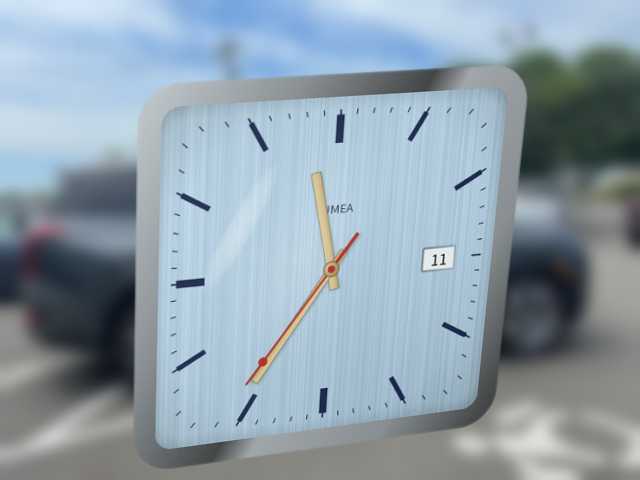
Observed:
{"hour": 11, "minute": 35, "second": 36}
